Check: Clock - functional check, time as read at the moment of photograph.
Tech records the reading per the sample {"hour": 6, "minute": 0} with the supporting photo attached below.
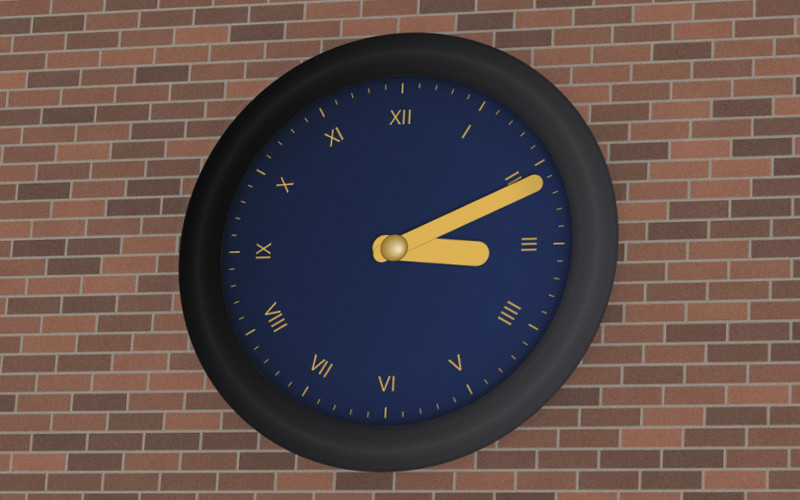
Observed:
{"hour": 3, "minute": 11}
